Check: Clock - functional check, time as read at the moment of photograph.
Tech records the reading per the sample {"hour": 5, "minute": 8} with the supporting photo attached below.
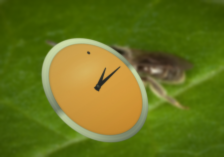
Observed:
{"hour": 1, "minute": 9}
